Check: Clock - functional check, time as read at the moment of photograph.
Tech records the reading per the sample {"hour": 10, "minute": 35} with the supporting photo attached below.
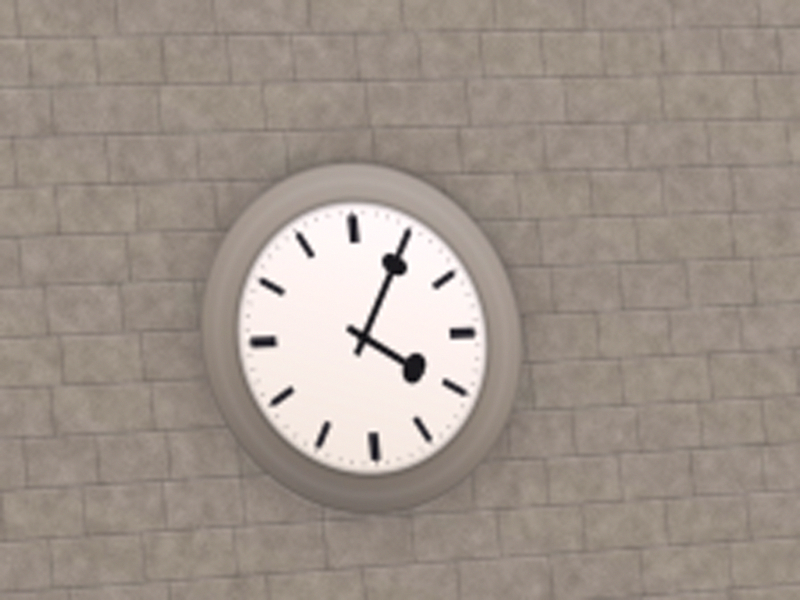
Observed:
{"hour": 4, "minute": 5}
